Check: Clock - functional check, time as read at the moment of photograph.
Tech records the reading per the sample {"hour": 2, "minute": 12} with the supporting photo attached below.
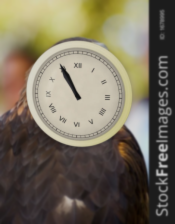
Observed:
{"hour": 10, "minute": 55}
